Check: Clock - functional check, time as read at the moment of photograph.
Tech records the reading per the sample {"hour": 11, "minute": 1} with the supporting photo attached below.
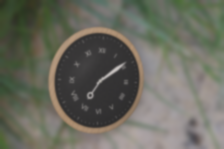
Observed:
{"hour": 7, "minute": 9}
